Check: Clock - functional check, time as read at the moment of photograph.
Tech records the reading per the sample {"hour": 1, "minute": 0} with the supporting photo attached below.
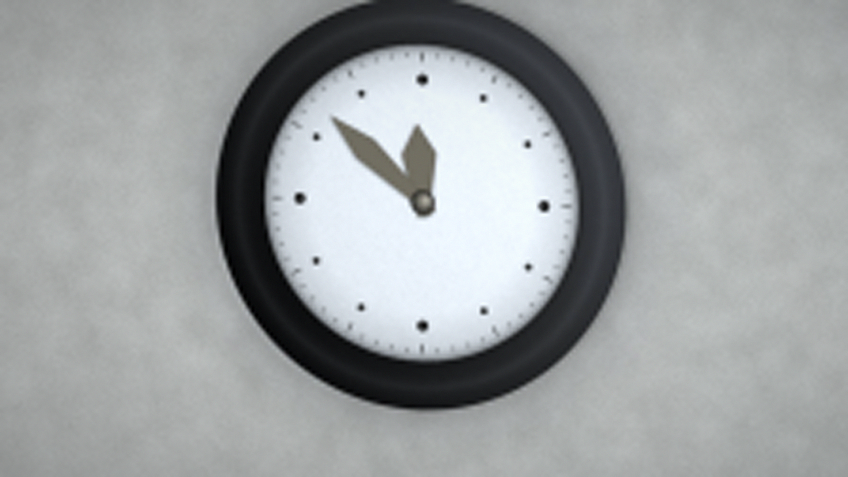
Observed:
{"hour": 11, "minute": 52}
